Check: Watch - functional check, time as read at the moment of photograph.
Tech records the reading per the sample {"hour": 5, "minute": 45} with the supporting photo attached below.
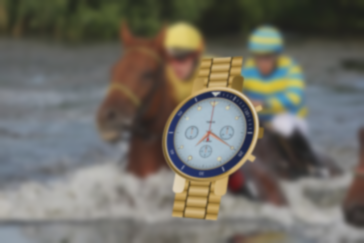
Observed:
{"hour": 7, "minute": 20}
